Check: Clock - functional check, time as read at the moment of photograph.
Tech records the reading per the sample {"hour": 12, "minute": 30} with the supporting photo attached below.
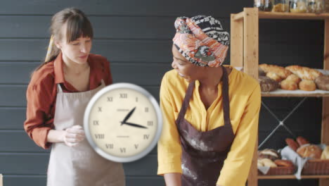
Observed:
{"hour": 1, "minute": 17}
